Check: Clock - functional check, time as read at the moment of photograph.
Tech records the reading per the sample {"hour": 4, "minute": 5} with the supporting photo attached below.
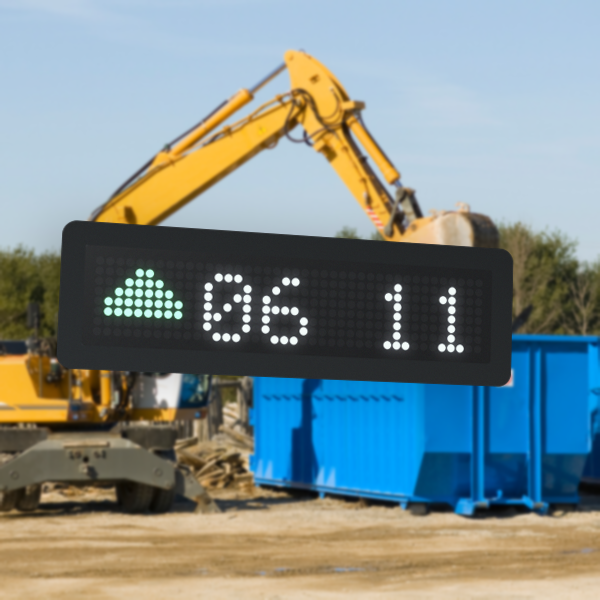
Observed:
{"hour": 6, "minute": 11}
